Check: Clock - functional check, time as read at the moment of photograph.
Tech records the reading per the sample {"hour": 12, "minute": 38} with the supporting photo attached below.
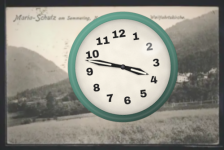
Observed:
{"hour": 3, "minute": 48}
